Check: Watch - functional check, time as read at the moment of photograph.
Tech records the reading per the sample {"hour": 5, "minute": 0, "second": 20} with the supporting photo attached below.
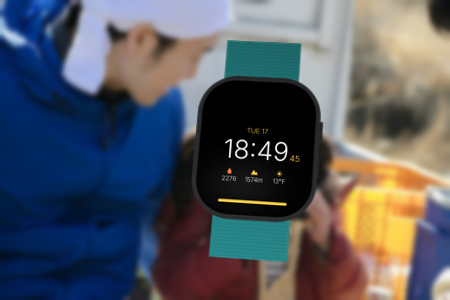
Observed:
{"hour": 18, "minute": 49, "second": 45}
